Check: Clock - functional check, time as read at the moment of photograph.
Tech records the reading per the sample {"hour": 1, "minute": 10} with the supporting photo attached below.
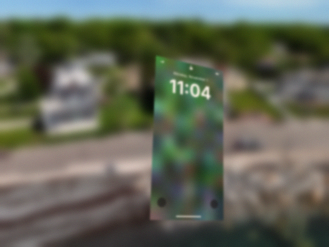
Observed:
{"hour": 11, "minute": 4}
